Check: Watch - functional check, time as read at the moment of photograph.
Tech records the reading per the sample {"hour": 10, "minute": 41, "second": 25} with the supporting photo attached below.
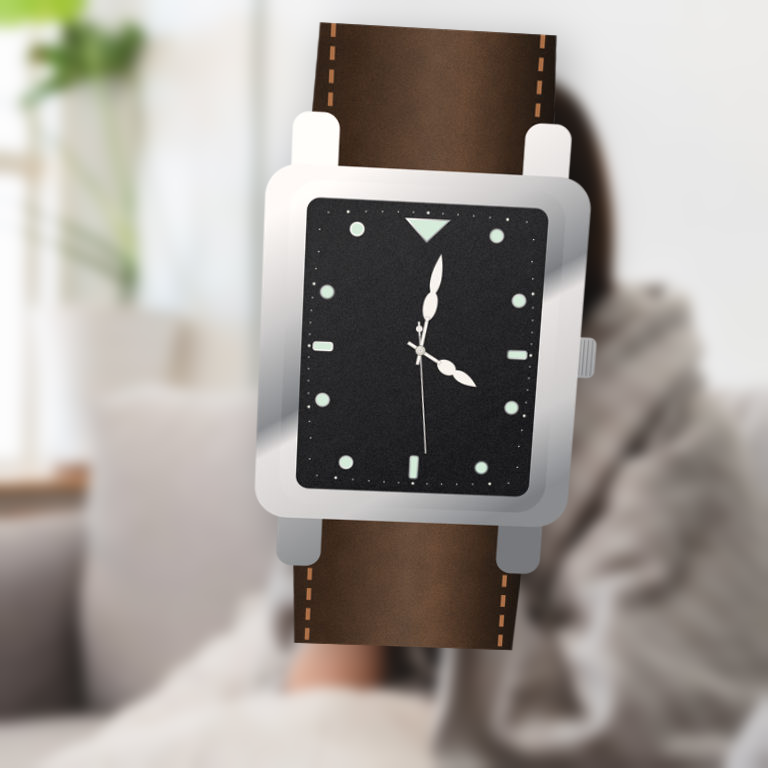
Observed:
{"hour": 4, "minute": 1, "second": 29}
